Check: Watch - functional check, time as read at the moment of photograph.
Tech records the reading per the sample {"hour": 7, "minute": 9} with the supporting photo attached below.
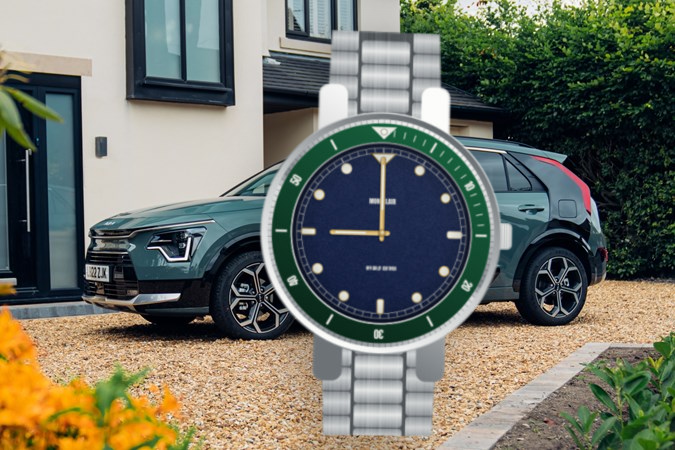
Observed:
{"hour": 9, "minute": 0}
